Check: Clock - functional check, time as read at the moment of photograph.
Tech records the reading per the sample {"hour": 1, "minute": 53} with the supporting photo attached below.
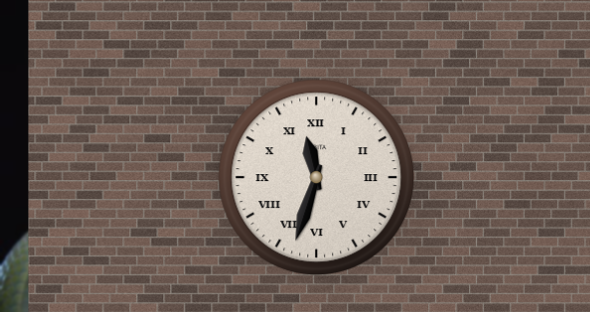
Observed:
{"hour": 11, "minute": 33}
